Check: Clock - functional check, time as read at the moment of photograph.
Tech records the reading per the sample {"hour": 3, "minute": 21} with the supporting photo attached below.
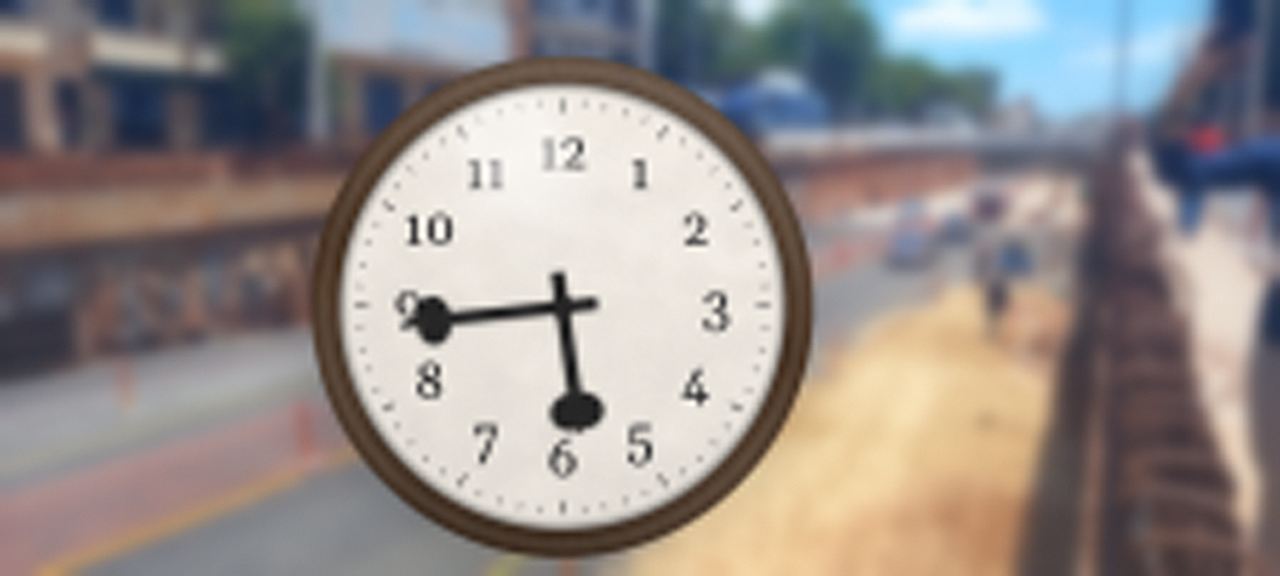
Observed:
{"hour": 5, "minute": 44}
